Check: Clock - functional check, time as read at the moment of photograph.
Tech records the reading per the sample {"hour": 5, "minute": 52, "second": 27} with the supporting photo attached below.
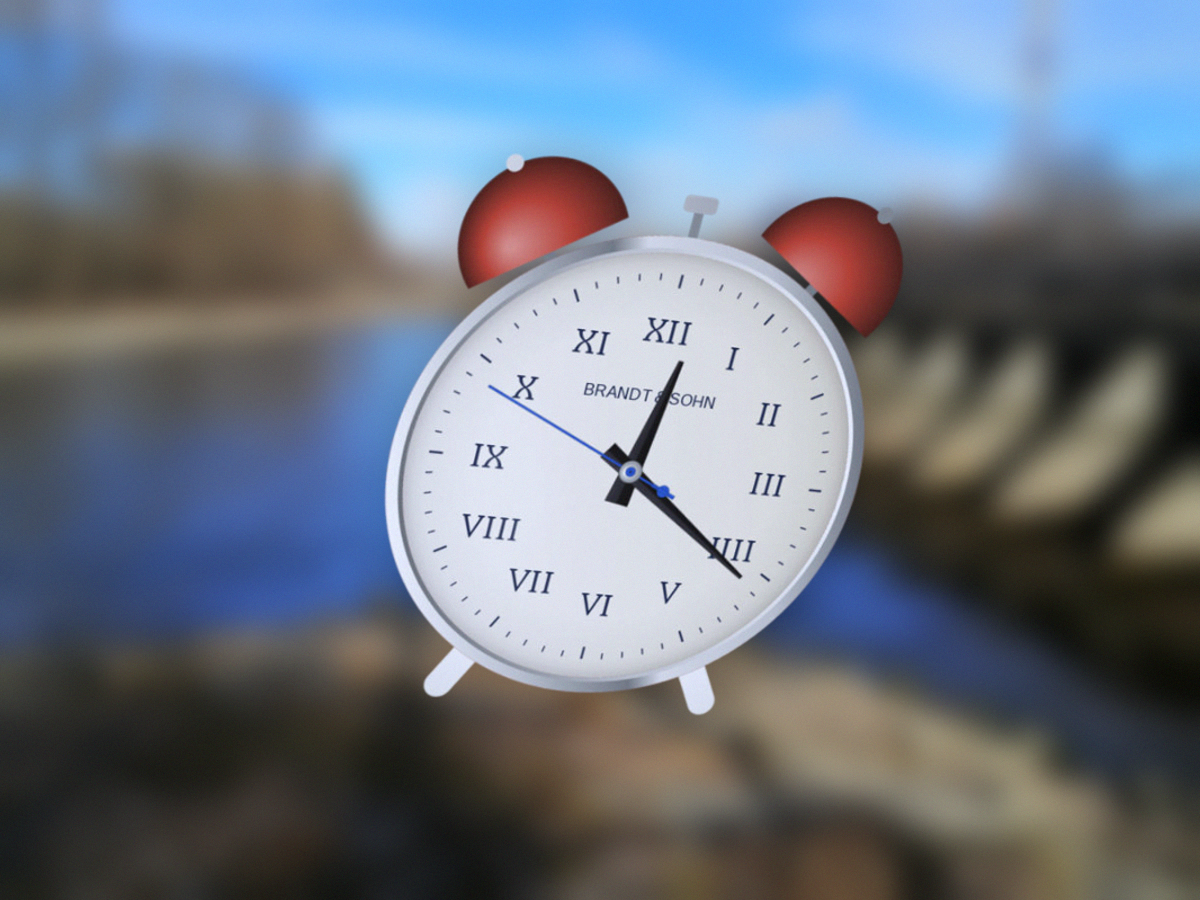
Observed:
{"hour": 12, "minute": 20, "second": 49}
